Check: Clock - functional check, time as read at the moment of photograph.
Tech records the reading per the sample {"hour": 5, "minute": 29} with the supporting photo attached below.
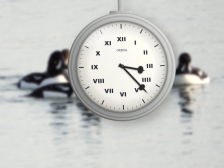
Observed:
{"hour": 3, "minute": 23}
